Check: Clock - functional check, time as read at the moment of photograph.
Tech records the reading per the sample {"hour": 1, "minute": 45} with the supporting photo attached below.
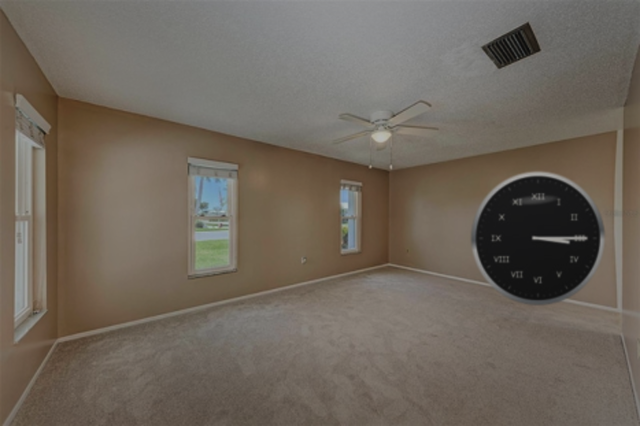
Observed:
{"hour": 3, "minute": 15}
